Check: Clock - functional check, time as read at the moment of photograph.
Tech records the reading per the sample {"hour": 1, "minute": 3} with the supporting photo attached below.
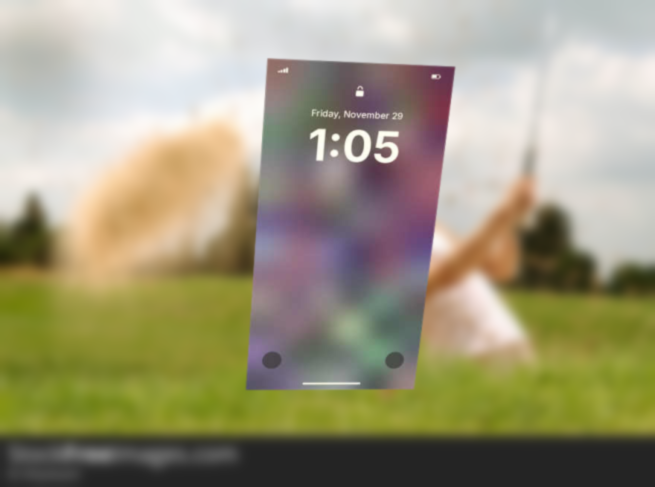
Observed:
{"hour": 1, "minute": 5}
